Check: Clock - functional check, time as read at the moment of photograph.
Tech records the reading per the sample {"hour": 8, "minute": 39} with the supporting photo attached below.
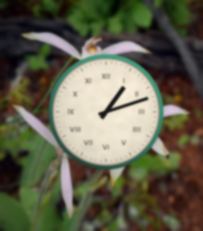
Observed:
{"hour": 1, "minute": 12}
